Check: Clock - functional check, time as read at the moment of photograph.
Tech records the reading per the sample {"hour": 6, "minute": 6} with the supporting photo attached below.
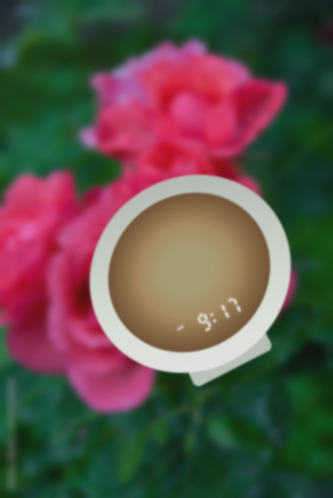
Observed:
{"hour": 9, "minute": 17}
